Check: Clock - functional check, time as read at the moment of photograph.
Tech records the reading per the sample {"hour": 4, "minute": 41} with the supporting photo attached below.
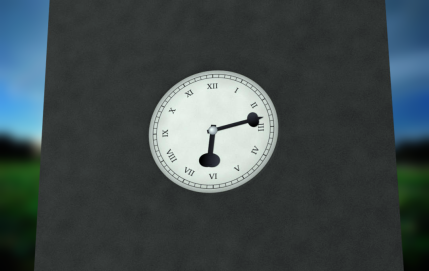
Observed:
{"hour": 6, "minute": 13}
